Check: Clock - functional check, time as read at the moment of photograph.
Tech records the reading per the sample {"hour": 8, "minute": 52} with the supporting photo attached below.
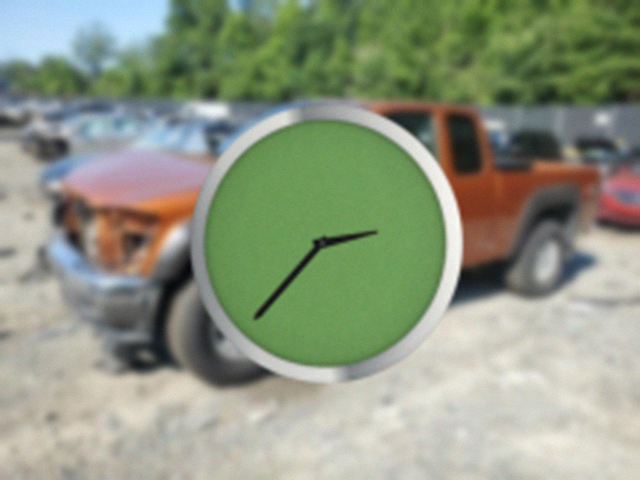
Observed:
{"hour": 2, "minute": 37}
